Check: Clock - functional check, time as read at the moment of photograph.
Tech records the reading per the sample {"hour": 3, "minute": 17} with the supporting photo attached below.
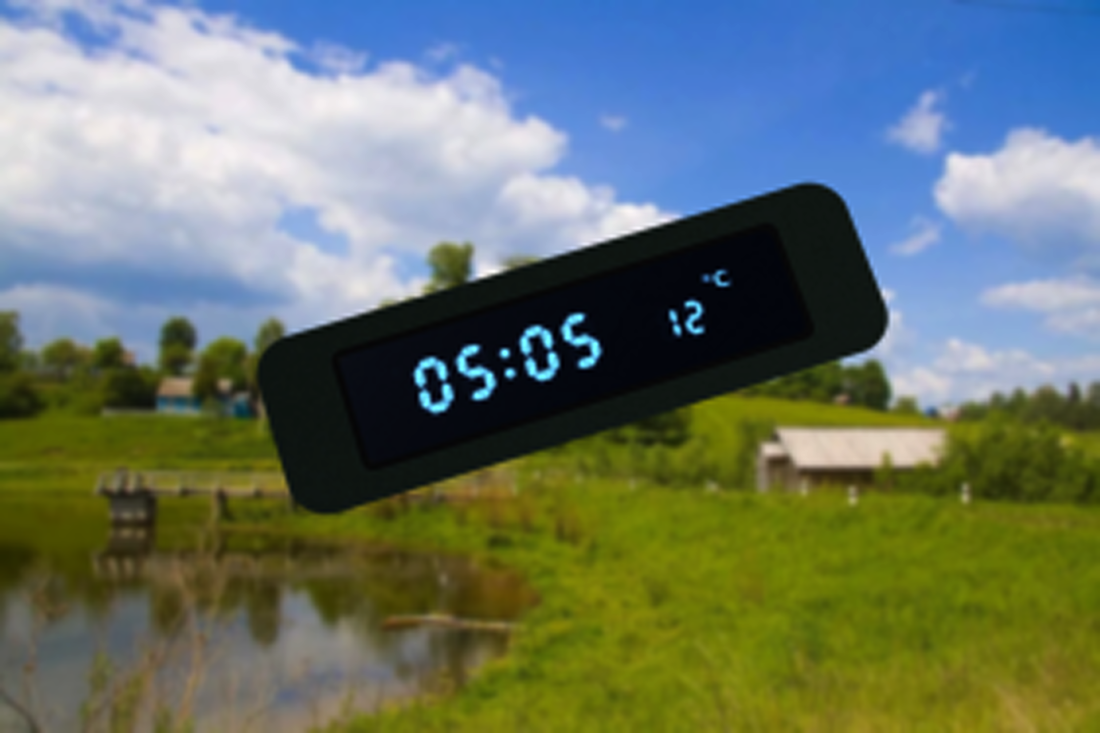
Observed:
{"hour": 5, "minute": 5}
